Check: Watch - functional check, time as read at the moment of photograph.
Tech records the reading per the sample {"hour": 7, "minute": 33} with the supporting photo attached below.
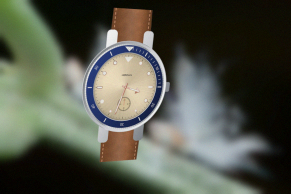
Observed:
{"hour": 3, "minute": 33}
